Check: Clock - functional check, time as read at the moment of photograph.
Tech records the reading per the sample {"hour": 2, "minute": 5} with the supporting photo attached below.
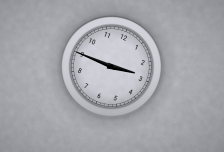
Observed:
{"hour": 2, "minute": 45}
